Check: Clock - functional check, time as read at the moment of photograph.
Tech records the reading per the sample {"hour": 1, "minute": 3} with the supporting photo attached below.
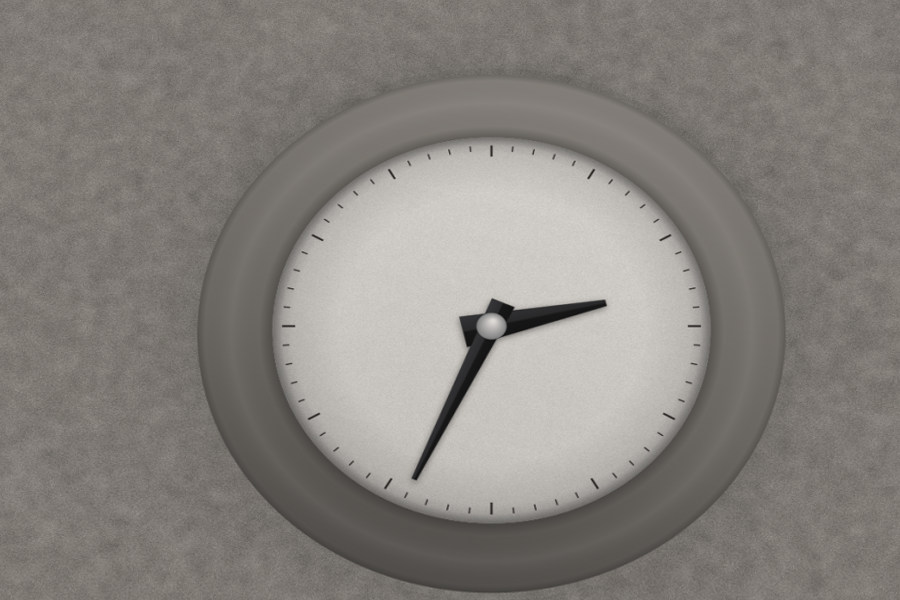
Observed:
{"hour": 2, "minute": 34}
